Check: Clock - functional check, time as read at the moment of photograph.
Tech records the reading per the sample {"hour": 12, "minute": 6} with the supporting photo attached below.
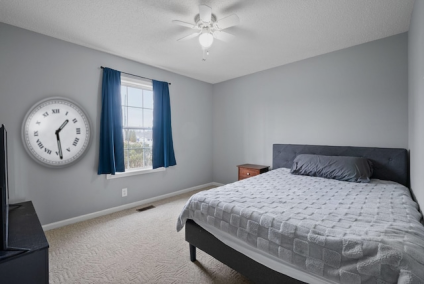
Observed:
{"hour": 1, "minute": 29}
